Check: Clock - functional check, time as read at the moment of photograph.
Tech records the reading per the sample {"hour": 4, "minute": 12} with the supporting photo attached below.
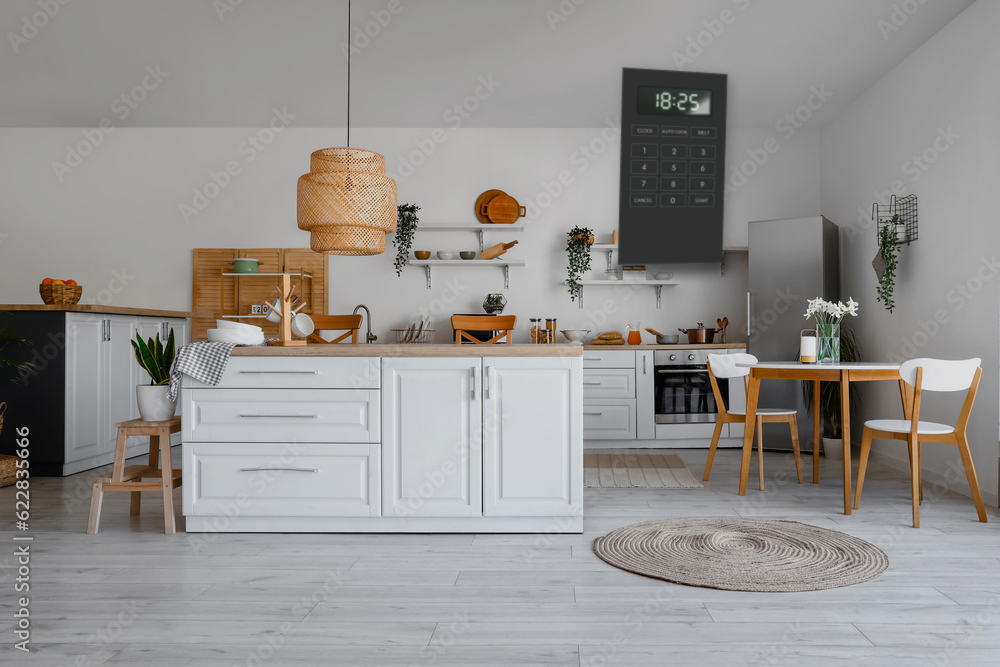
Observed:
{"hour": 18, "minute": 25}
